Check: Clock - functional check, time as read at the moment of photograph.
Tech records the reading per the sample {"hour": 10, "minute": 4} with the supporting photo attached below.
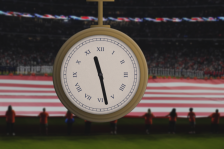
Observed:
{"hour": 11, "minute": 28}
